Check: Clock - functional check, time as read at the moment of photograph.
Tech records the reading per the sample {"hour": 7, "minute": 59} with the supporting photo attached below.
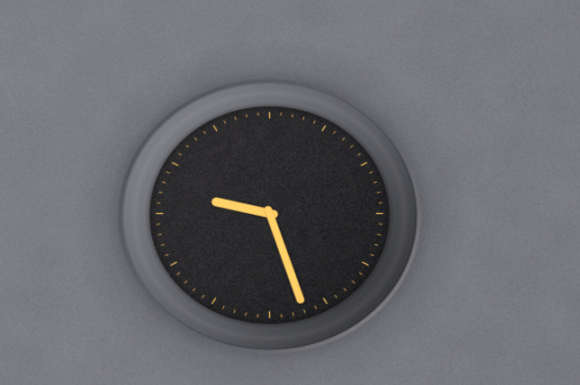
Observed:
{"hour": 9, "minute": 27}
